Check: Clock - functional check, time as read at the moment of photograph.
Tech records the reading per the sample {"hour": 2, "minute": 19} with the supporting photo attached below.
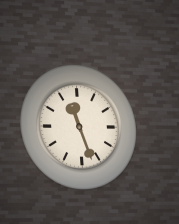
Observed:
{"hour": 11, "minute": 27}
